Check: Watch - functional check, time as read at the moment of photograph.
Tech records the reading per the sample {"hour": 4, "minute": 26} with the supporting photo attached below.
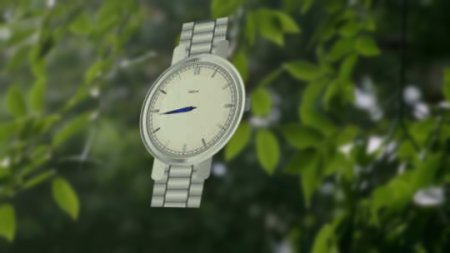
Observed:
{"hour": 8, "minute": 44}
